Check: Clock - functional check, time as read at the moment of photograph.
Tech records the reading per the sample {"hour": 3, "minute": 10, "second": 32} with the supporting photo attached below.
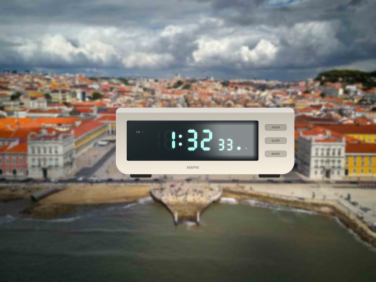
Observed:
{"hour": 1, "minute": 32, "second": 33}
